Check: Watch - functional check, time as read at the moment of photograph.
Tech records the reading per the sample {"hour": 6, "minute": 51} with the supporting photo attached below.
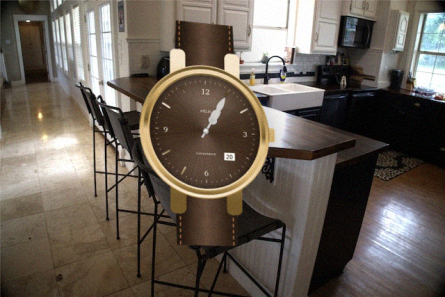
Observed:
{"hour": 1, "minute": 5}
